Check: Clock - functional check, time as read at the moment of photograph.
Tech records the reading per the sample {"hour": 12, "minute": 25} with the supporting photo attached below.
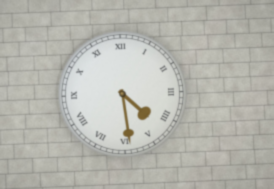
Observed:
{"hour": 4, "minute": 29}
